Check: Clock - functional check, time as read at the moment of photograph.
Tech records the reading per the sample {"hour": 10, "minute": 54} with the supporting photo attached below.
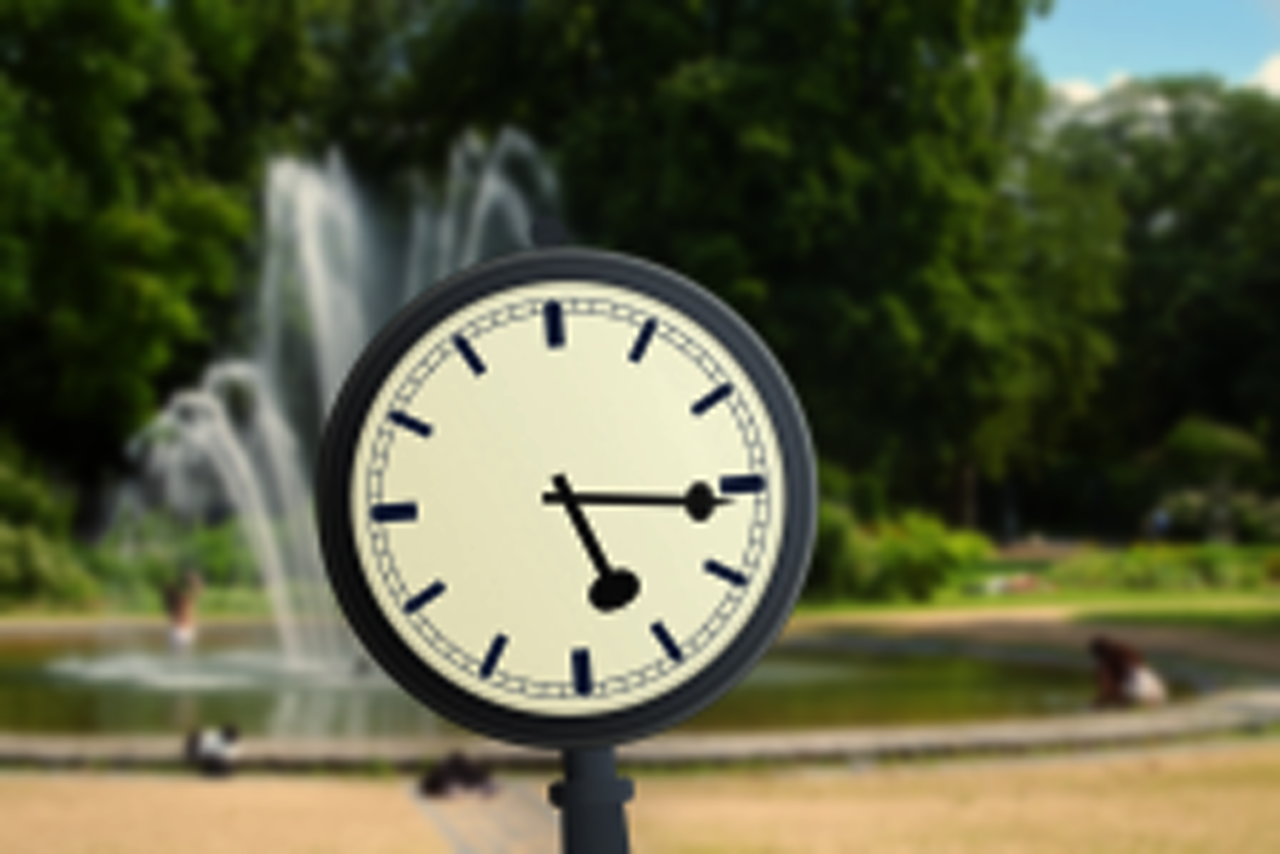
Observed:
{"hour": 5, "minute": 16}
